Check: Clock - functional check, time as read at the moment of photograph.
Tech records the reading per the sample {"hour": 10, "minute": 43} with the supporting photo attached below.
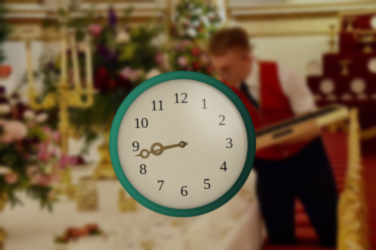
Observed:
{"hour": 8, "minute": 43}
